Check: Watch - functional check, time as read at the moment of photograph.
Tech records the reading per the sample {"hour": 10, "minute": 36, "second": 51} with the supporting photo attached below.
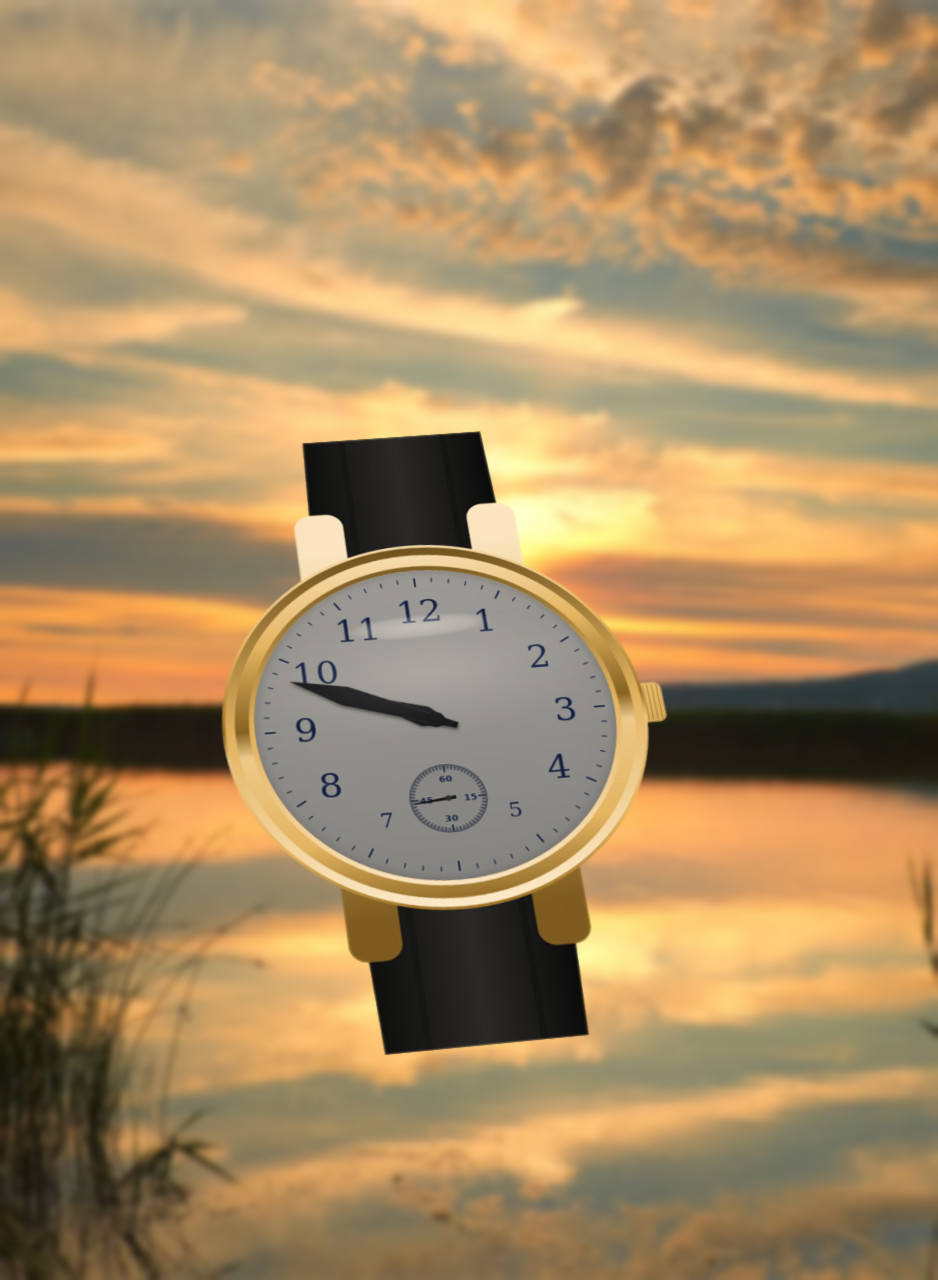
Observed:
{"hour": 9, "minute": 48, "second": 44}
